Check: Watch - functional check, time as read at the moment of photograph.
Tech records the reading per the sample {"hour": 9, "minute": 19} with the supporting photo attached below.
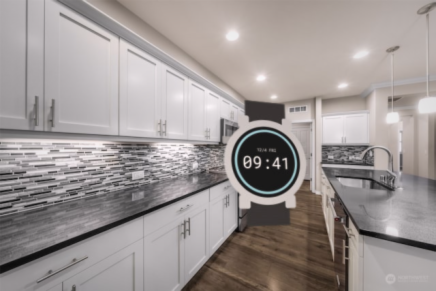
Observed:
{"hour": 9, "minute": 41}
